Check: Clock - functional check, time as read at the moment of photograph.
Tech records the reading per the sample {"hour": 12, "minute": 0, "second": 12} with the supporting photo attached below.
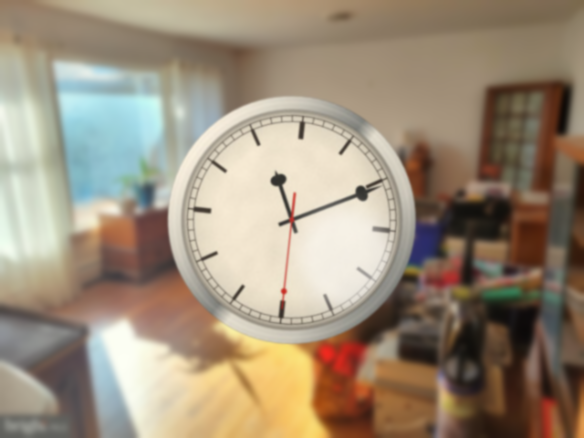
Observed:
{"hour": 11, "minute": 10, "second": 30}
